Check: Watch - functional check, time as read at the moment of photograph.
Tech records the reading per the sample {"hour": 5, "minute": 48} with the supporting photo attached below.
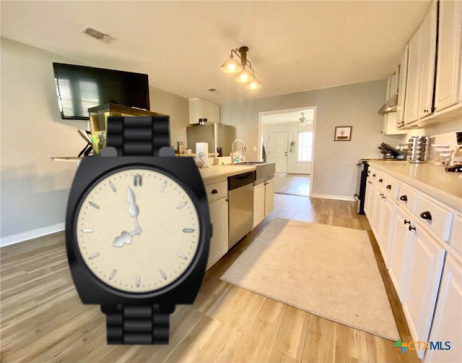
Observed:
{"hour": 7, "minute": 58}
